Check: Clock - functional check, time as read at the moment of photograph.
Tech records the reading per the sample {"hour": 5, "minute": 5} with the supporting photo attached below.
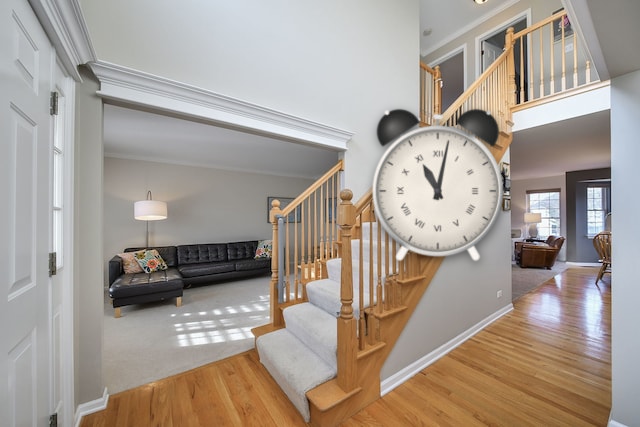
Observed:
{"hour": 11, "minute": 2}
